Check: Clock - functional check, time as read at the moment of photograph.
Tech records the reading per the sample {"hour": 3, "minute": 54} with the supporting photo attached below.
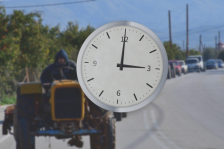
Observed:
{"hour": 3, "minute": 0}
